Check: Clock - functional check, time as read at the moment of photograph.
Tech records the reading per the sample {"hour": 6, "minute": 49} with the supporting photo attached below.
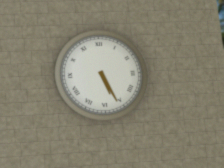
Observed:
{"hour": 5, "minute": 26}
